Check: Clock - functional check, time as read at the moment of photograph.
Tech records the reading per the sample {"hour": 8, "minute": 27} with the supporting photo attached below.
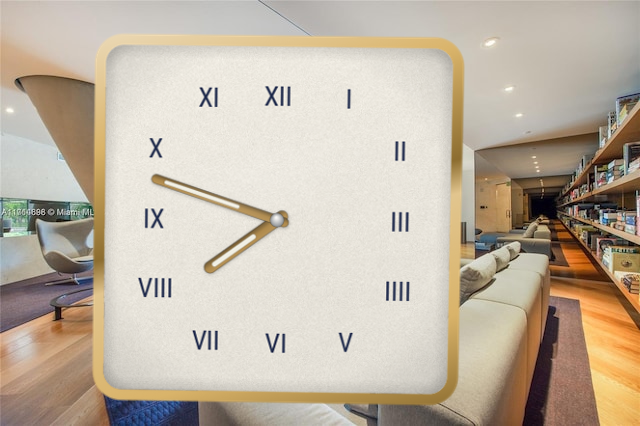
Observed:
{"hour": 7, "minute": 48}
